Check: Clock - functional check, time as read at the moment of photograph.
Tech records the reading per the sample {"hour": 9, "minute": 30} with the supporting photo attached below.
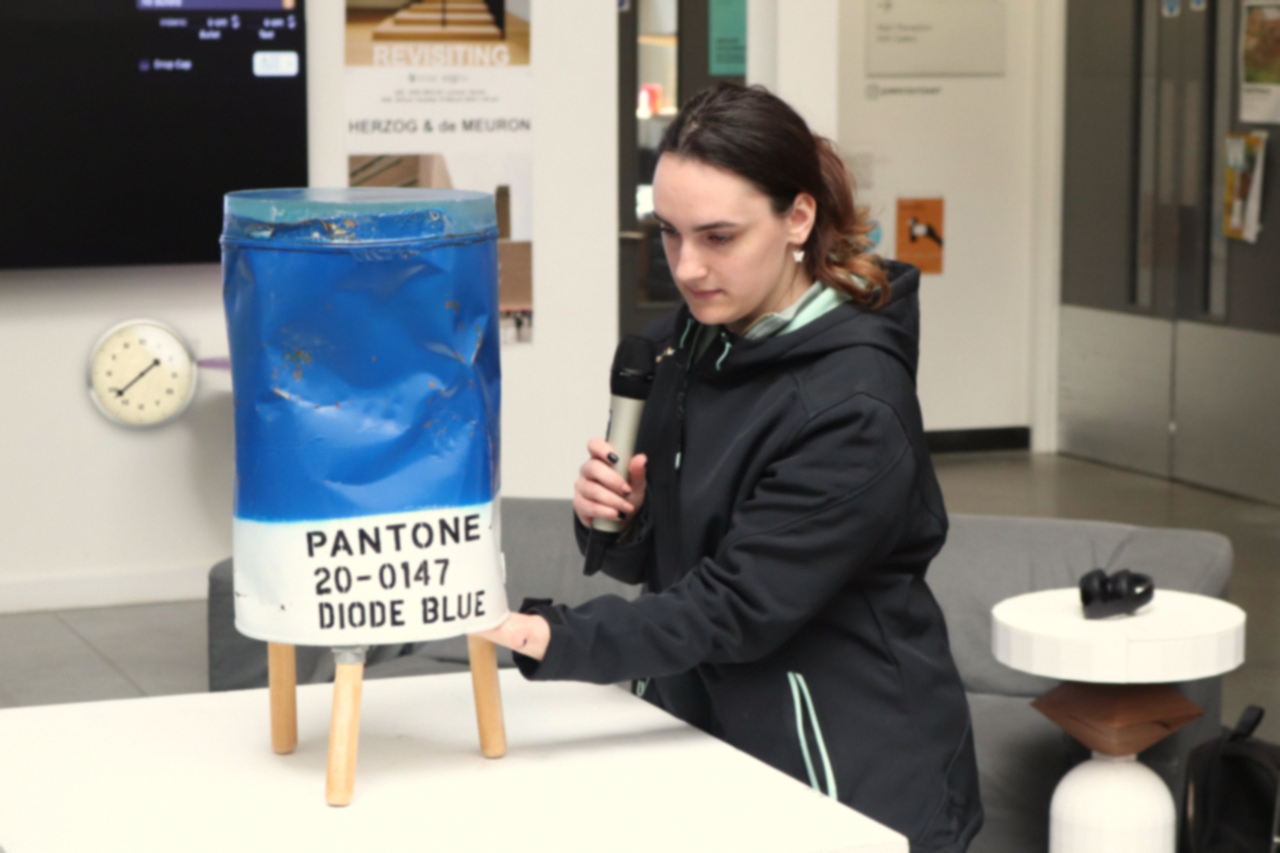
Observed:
{"hour": 1, "minute": 38}
